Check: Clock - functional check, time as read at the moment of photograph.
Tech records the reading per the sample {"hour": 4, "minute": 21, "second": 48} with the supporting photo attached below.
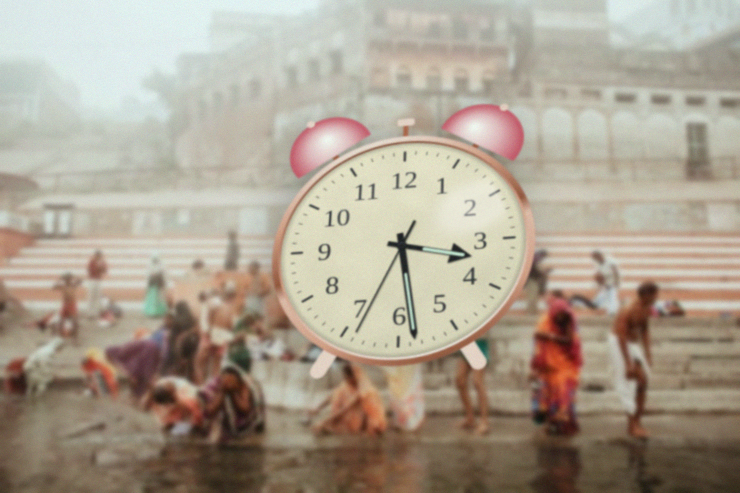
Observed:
{"hour": 3, "minute": 28, "second": 34}
